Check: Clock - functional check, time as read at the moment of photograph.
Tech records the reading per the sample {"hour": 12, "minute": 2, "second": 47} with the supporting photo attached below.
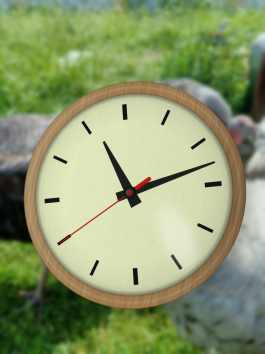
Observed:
{"hour": 11, "minute": 12, "second": 40}
